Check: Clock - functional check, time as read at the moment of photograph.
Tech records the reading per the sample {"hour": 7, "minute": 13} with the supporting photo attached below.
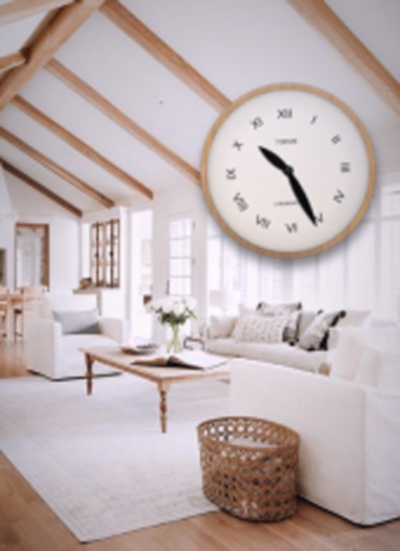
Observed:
{"hour": 10, "minute": 26}
